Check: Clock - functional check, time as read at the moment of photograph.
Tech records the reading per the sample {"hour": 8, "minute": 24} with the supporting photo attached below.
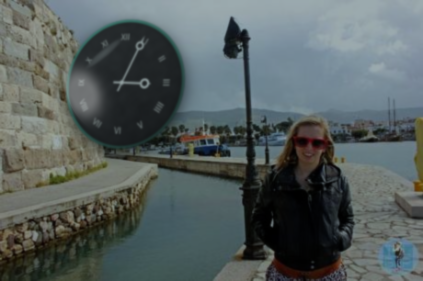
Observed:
{"hour": 3, "minute": 4}
